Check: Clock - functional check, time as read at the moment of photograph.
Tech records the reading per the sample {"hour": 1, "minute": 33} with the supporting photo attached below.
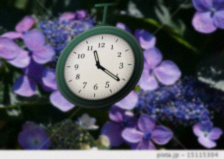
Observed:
{"hour": 11, "minute": 21}
